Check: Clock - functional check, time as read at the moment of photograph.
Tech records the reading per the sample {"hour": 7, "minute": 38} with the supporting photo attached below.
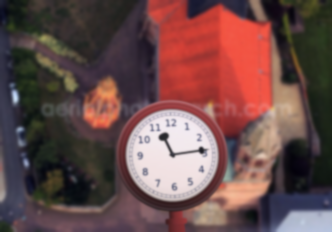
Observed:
{"hour": 11, "minute": 14}
